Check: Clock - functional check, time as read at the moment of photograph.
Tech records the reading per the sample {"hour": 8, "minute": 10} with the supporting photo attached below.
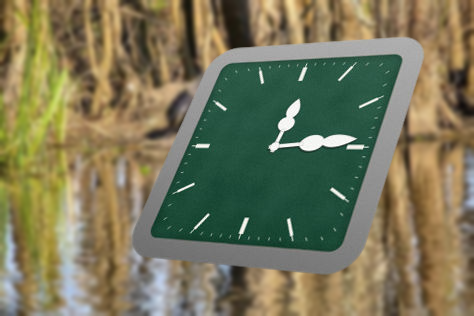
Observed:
{"hour": 12, "minute": 14}
